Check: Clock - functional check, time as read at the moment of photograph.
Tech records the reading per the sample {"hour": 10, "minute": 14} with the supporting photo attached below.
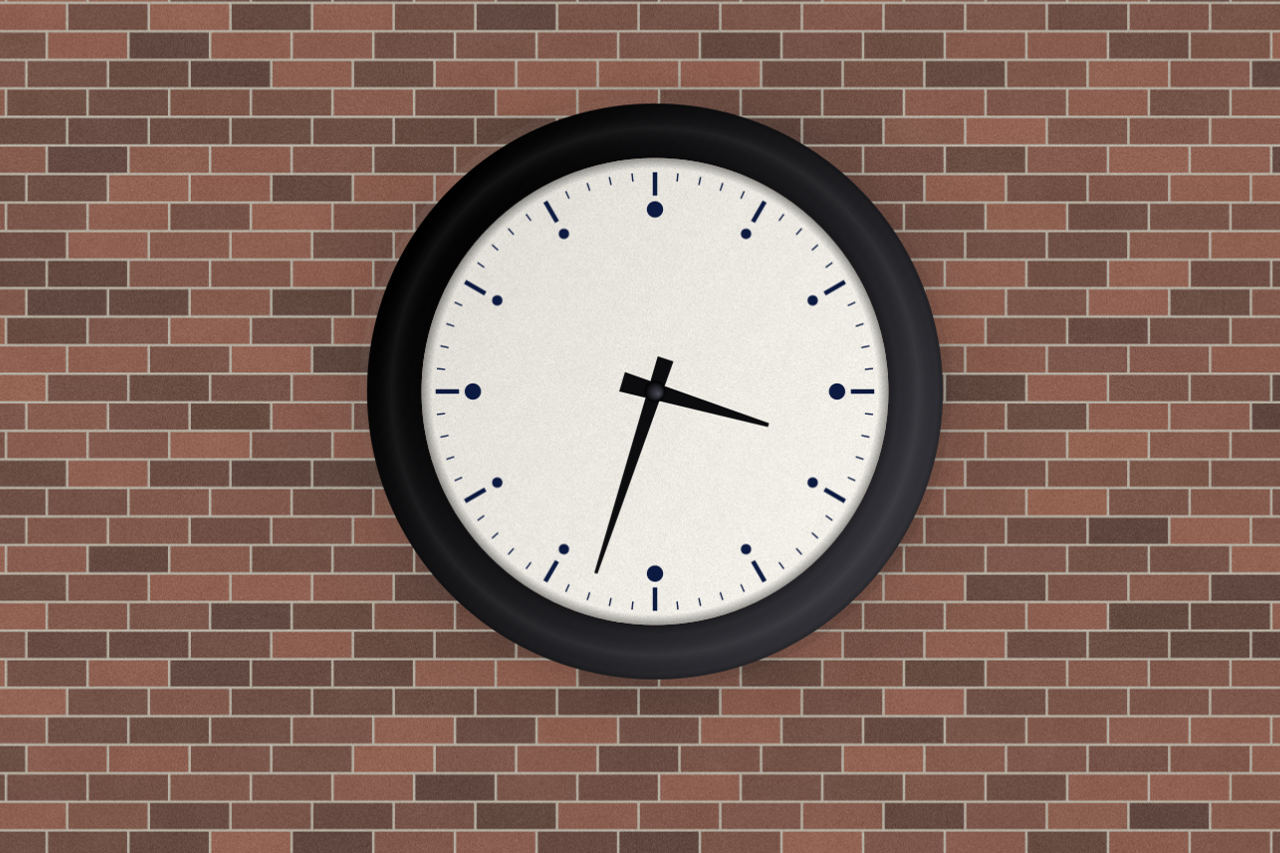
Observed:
{"hour": 3, "minute": 33}
